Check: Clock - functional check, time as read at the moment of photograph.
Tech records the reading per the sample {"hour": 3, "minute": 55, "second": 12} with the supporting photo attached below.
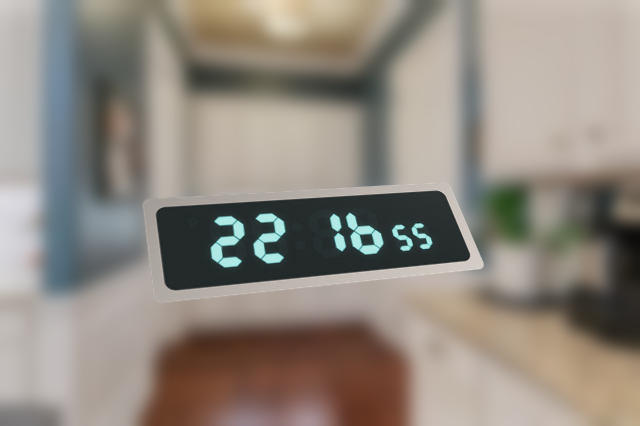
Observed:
{"hour": 22, "minute": 16, "second": 55}
